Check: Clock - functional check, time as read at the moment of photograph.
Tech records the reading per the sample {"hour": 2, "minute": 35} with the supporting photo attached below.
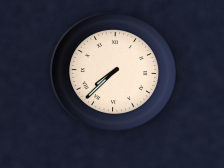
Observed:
{"hour": 7, "minute": 37}
